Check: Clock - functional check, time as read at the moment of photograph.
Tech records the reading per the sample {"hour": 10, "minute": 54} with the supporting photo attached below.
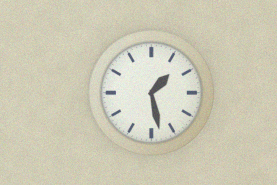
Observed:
{"hour": 1, "minute": 28}
